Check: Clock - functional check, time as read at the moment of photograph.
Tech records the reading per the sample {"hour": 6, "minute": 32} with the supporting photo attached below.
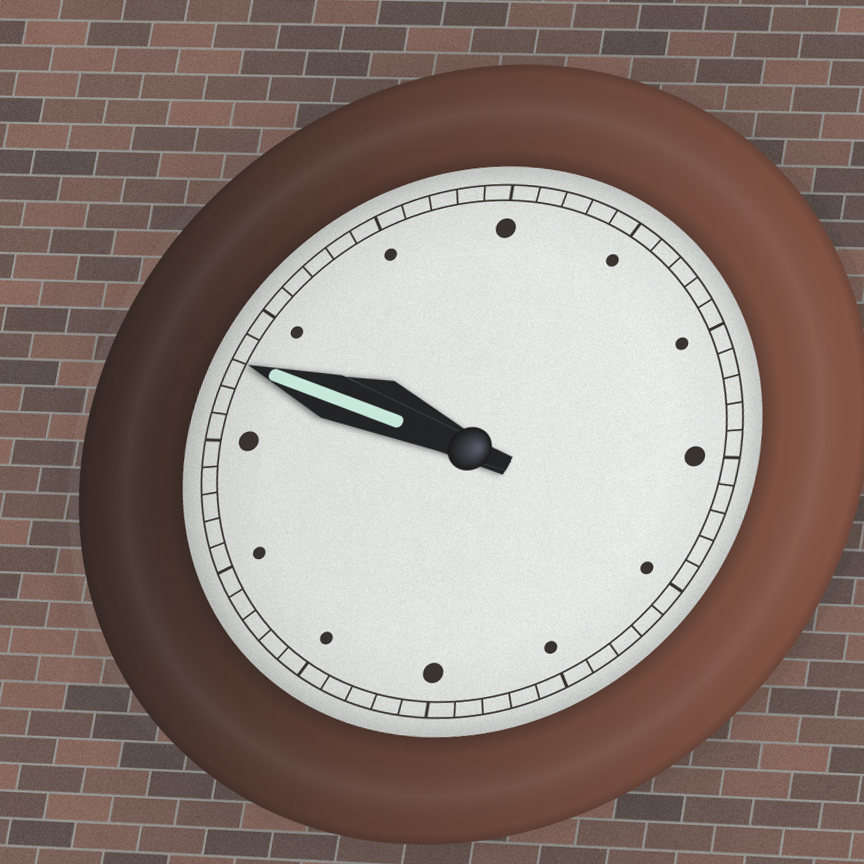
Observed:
{"hour": 9, "minute": 48}
